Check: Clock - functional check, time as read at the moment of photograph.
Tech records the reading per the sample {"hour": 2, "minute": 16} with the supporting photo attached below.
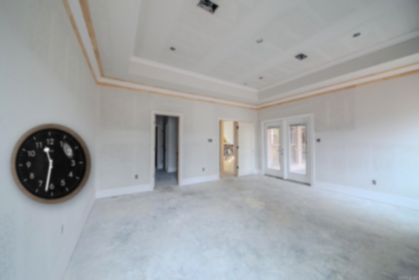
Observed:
{"hour": 11, "minute": 32}
